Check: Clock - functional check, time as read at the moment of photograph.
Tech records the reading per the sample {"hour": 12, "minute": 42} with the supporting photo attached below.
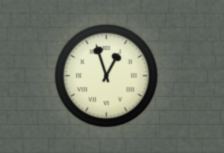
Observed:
{"hour": 12, "minute": 57}
